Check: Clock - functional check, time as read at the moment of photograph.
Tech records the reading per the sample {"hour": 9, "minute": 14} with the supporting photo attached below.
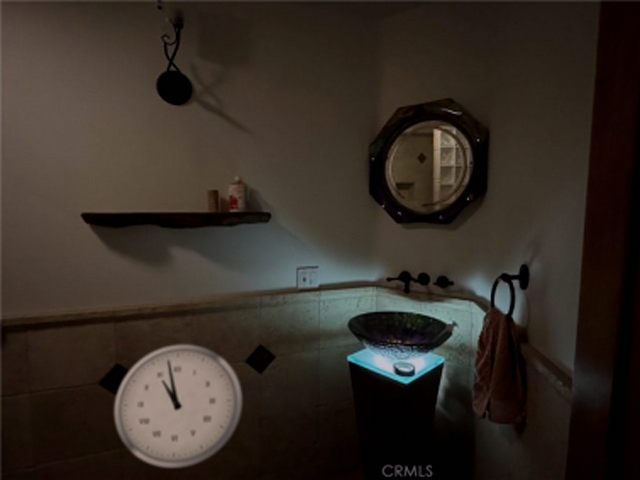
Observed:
{"hour": 10, "minute": 58}
